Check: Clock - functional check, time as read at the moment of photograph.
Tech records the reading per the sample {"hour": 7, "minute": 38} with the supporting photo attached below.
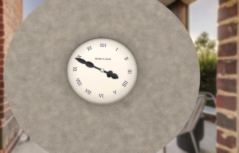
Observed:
{"hour": 3, "minute": 49}
